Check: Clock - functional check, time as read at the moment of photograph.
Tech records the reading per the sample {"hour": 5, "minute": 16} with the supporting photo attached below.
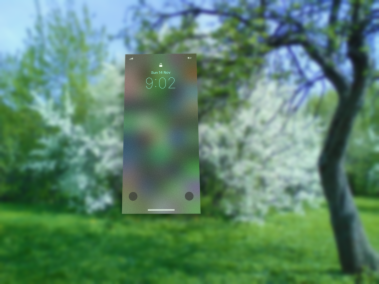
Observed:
{"hour": 9, "minute": 2}
